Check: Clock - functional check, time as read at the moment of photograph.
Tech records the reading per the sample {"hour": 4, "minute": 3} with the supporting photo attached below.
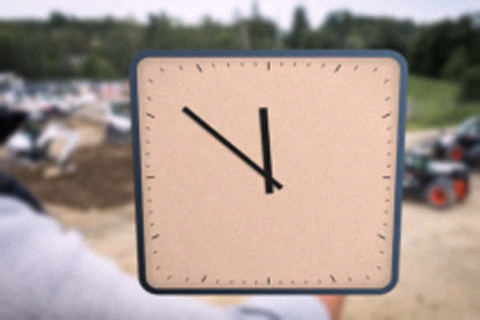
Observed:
{"hour": 11, "minute": 52}
